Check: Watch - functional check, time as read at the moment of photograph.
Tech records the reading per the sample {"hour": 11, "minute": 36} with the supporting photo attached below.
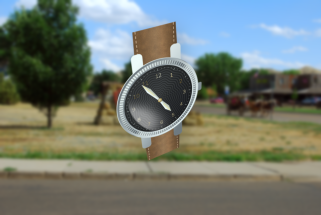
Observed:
{"hour": 4, "minute": 54}
